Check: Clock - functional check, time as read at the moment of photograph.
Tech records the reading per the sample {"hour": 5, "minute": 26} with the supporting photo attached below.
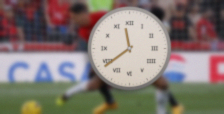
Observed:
{"hour": 11, "minute": 39}
